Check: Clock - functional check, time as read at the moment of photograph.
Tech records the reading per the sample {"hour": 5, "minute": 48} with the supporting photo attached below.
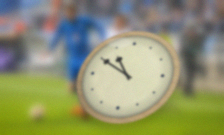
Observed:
{"hour": 10, "minute": 50}
